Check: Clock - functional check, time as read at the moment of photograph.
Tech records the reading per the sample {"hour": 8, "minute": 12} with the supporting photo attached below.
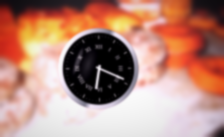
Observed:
{"hour": 6, "minute": 19}
